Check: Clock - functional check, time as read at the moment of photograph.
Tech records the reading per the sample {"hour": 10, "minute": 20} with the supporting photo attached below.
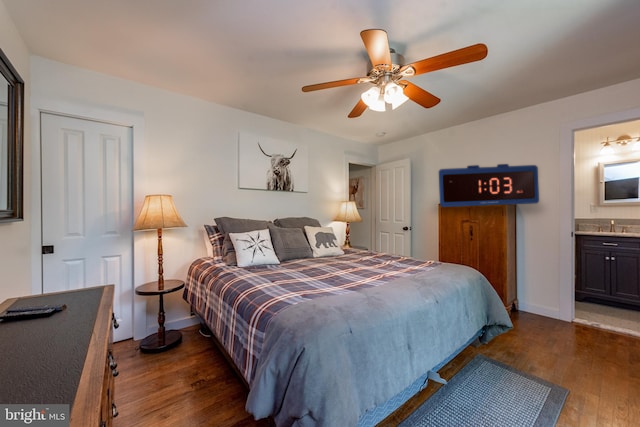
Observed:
{"hour": 1, "minute": 3}
